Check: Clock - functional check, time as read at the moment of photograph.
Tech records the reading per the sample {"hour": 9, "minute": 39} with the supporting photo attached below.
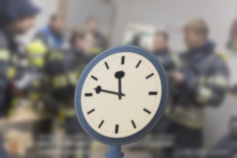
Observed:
{"hour": 11, "minute": 47}
